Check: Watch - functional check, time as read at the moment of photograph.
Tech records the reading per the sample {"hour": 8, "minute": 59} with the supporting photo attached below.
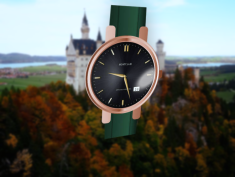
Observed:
{"hour": 9, "minute": 27}
